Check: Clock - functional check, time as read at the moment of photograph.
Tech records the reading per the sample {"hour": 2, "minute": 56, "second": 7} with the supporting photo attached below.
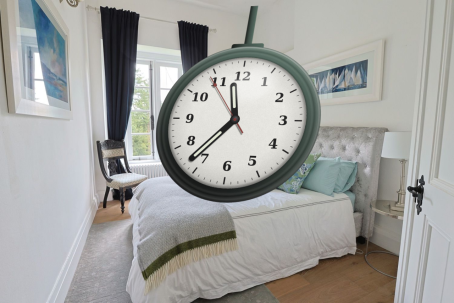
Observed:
{"hour": 11, "minute": 36, "second": 54}
